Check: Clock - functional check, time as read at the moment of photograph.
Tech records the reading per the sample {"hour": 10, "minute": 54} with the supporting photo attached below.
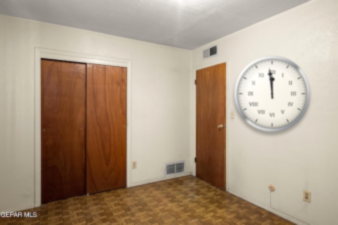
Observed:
{"hour": 11, "minute": 59}
